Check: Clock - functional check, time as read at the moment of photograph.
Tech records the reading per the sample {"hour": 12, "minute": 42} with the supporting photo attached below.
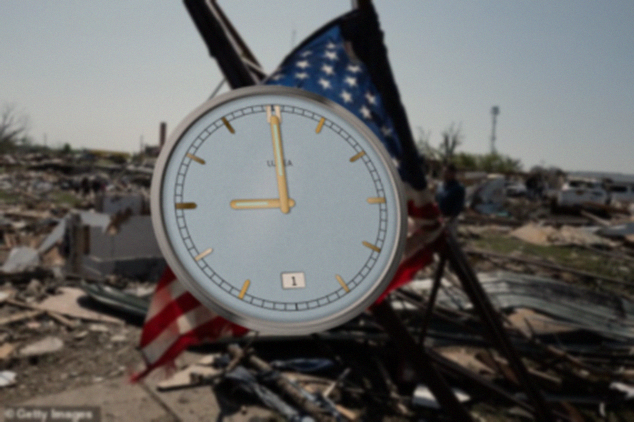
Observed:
{"hour": 9, "minute": 0}
